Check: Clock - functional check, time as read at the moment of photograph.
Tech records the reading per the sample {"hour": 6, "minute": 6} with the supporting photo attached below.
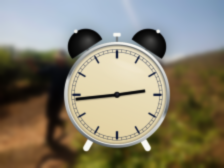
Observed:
{"hour": 2, "minute": 44}
